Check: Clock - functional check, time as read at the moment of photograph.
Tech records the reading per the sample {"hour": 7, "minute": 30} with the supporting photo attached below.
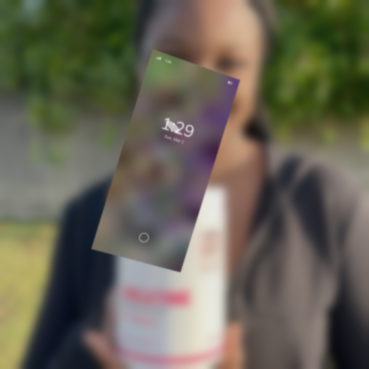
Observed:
{"hour": 1, "minute": 29}
